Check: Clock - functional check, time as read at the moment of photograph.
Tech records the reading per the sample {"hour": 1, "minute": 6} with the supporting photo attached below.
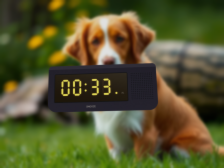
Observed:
{"hour": 0, "minute": 33}
